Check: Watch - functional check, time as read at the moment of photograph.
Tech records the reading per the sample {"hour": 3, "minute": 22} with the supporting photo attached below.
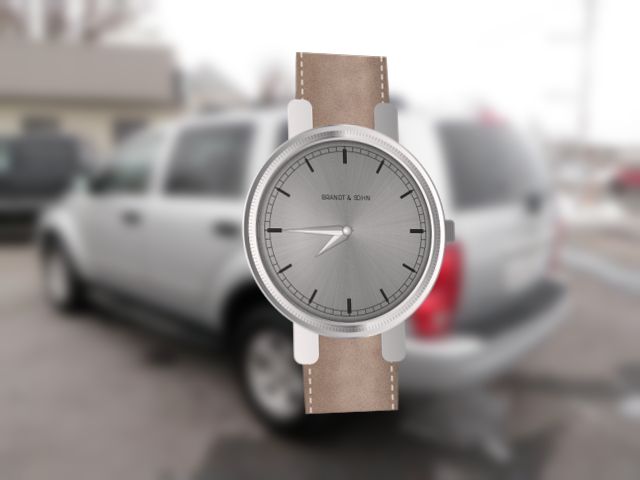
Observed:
{"hour": 7, "minute": 45}
